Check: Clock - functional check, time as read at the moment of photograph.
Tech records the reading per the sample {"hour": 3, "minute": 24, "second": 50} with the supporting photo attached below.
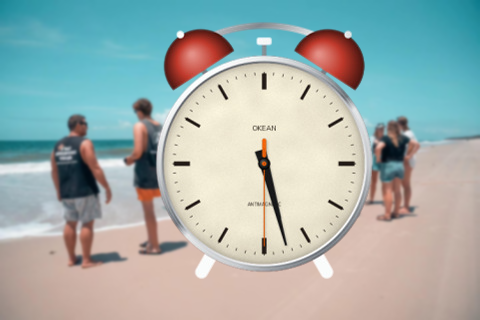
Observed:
{"hour": 5, "minute": 27, "second": 30}
